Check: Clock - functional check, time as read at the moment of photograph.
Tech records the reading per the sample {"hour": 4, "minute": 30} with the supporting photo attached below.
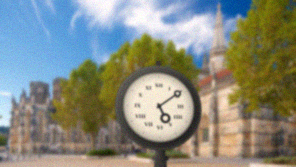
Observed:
{"hour": 5, "minute": 9}
